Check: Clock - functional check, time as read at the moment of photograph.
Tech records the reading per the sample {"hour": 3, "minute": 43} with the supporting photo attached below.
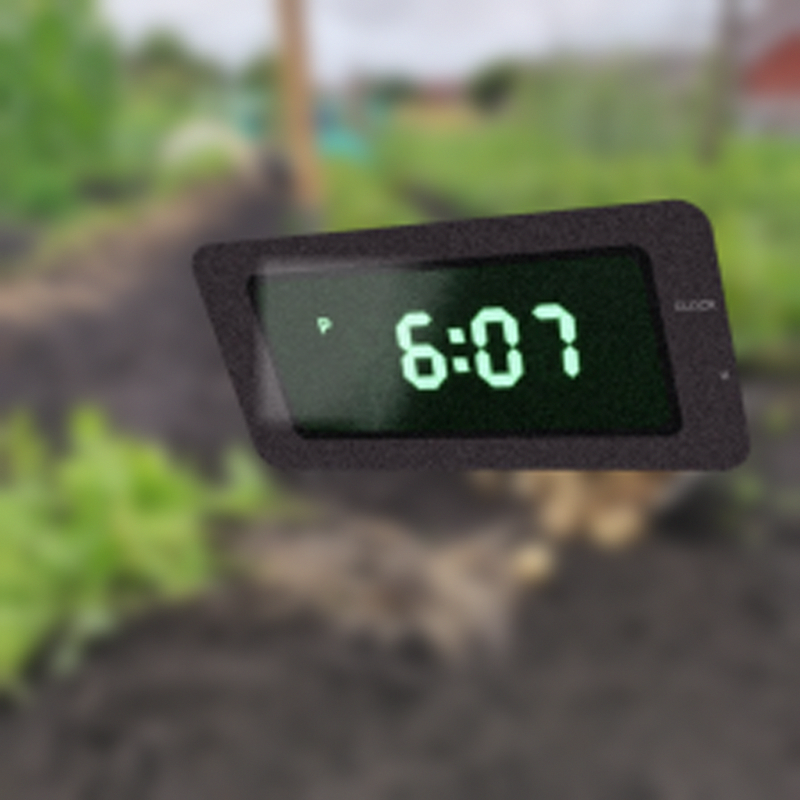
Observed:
{"hour": 6, "minute": 7}
